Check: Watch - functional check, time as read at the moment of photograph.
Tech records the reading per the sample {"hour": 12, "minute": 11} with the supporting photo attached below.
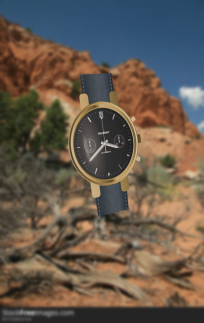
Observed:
{"hour": 3, "minute": 39}
